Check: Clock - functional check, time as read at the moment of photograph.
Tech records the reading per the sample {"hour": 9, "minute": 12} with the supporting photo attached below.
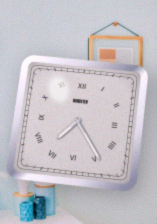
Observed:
{"hour": 7, "minute": 24}
